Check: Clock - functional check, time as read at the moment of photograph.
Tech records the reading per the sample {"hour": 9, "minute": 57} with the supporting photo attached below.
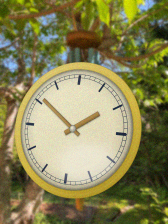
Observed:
{"hour": 1, "minute": 51}
